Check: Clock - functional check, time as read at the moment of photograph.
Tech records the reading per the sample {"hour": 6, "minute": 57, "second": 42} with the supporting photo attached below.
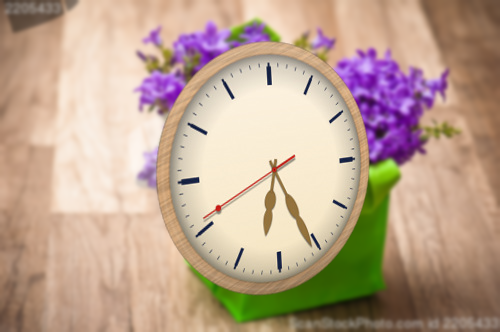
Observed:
{"hour": 6, "minute": 25, "second": 41}
